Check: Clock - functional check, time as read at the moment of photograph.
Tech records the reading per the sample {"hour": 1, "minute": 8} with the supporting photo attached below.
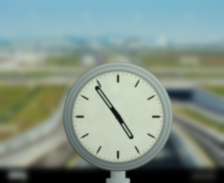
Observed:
{"hour": 4, "minute": 54}
